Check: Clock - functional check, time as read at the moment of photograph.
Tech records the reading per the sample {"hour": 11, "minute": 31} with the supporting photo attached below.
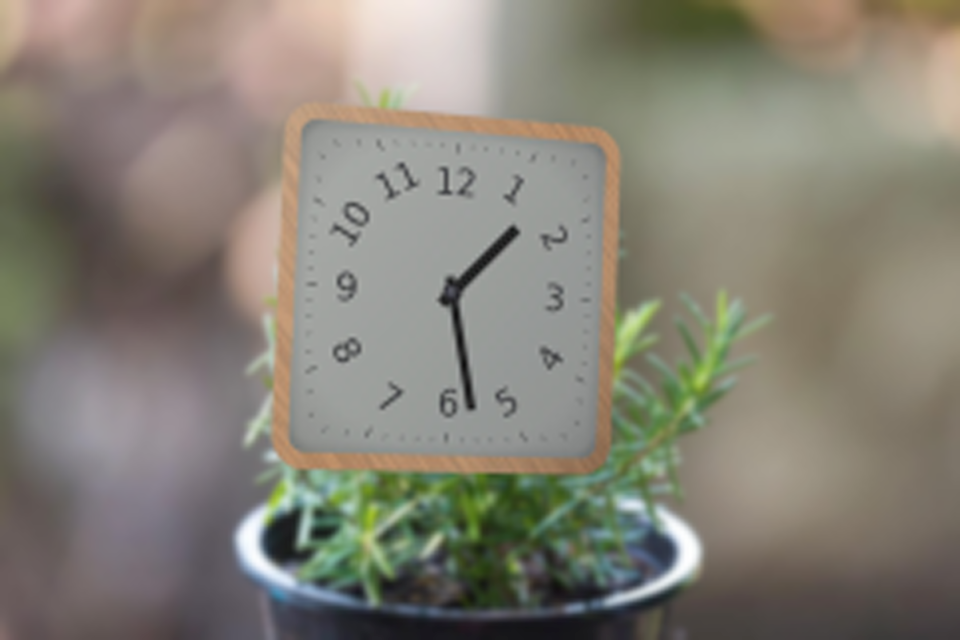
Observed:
{"hour": 1, "minute": 28}
